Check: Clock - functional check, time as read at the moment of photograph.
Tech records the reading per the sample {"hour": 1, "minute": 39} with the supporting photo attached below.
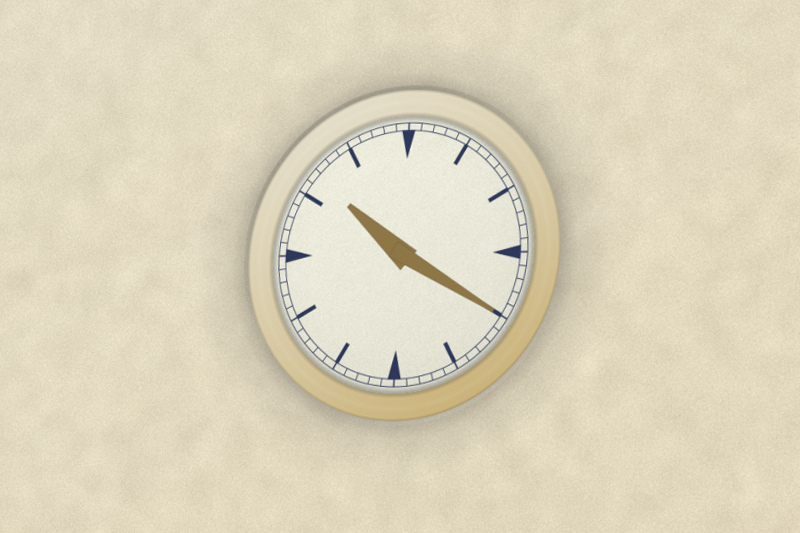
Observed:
{"hour": 10, "minute": 20}
